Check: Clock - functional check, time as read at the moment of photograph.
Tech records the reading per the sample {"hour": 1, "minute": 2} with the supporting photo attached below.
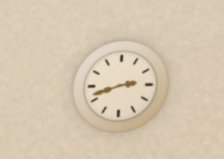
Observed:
{"hour": 2, "minute": 42}
